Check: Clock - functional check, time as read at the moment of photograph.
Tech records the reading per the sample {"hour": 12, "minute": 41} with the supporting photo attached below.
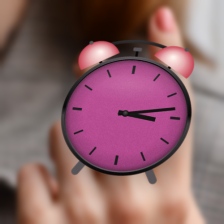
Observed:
{"hour": 3, "minute": 13}
